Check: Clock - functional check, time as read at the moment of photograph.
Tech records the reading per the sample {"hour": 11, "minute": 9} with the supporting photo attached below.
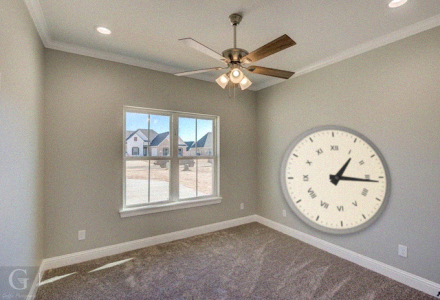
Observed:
{"hour": 1, "minute": 16}
